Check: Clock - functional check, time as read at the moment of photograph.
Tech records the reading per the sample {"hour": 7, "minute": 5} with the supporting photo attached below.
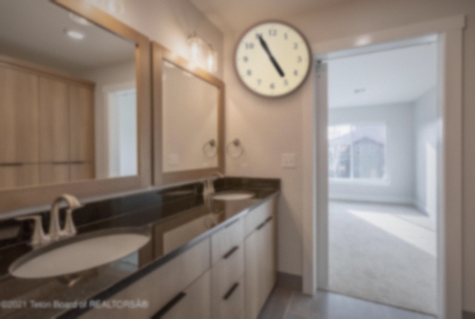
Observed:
{"hour": 4, "minute": 55}
